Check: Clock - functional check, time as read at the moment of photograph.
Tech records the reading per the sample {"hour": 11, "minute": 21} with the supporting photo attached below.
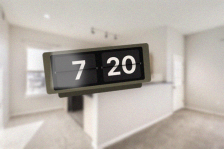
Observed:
{"hour": 7, "minute": 20}
